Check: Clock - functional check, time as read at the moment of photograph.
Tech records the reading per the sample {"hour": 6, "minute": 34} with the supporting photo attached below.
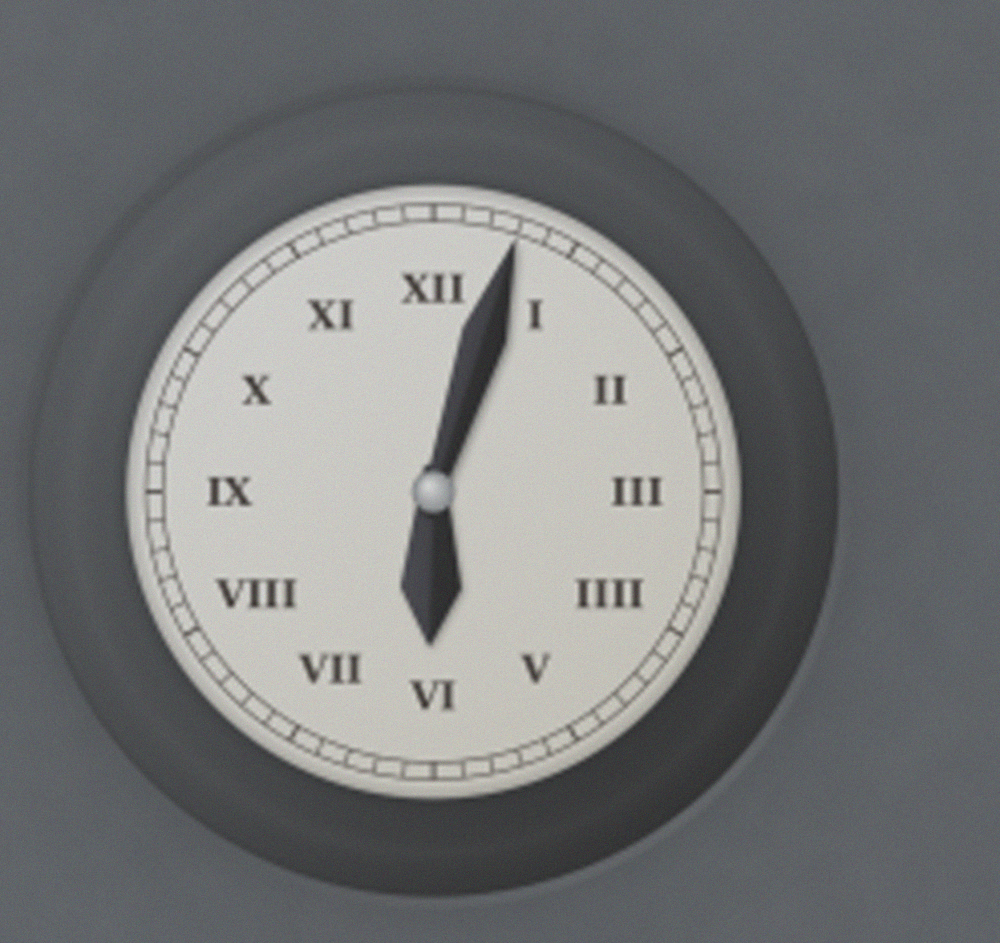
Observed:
{"hour": 6, "minute": 3}
